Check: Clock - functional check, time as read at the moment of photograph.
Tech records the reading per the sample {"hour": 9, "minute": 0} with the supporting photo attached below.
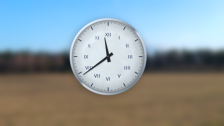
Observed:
{"hour": 11, "minute": 39}
